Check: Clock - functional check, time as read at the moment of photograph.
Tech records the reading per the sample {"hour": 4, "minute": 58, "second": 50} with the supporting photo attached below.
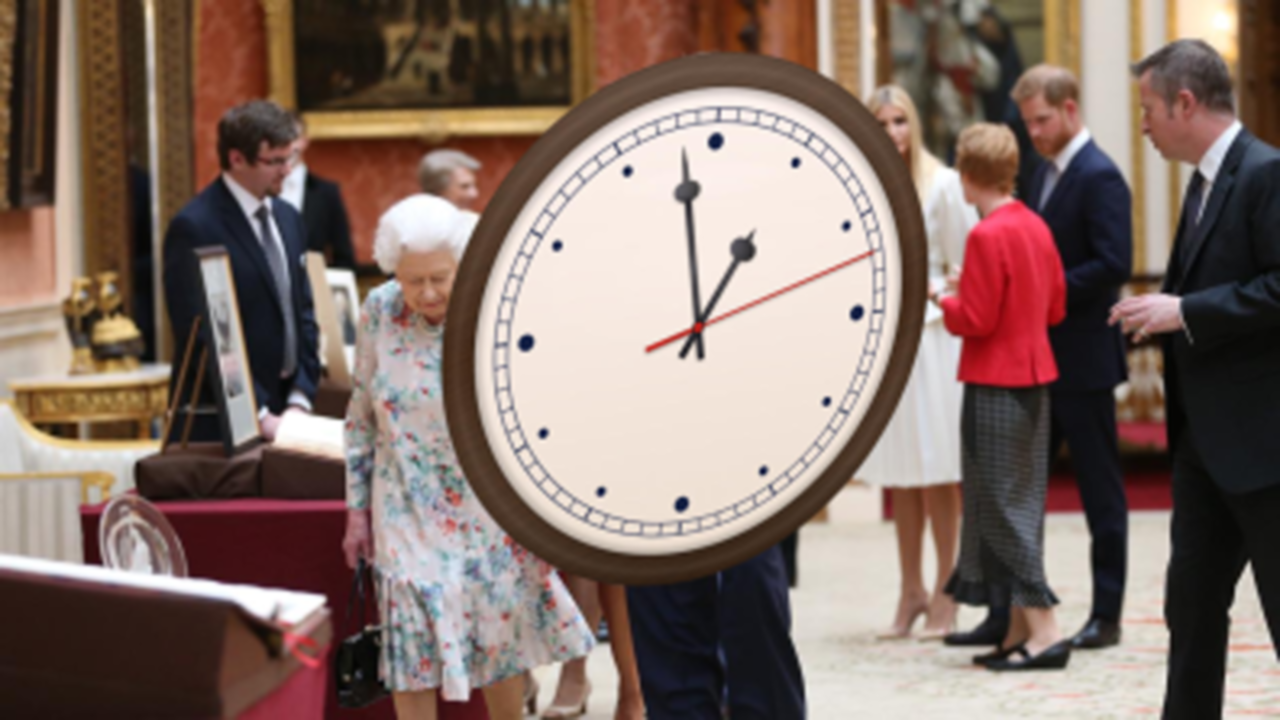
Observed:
{"hour": 12, "minute": 58, "second": 12}
